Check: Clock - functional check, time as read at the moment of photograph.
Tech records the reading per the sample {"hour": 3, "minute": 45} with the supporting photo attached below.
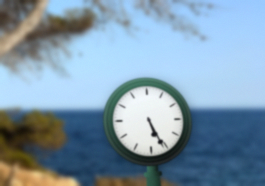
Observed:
{"hour": 5, "minute": 26}
